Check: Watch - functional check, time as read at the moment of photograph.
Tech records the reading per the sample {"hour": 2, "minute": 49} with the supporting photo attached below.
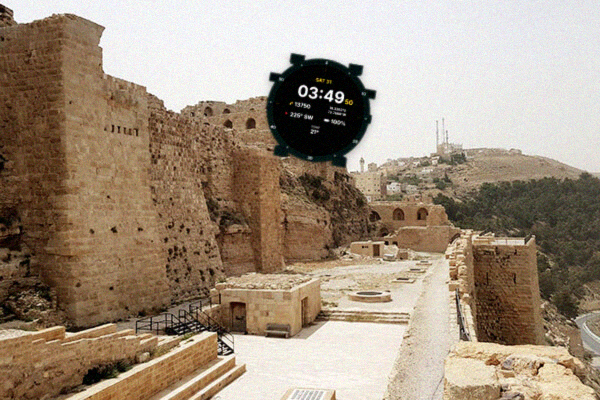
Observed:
{"hour": 3, "minute": 49}
